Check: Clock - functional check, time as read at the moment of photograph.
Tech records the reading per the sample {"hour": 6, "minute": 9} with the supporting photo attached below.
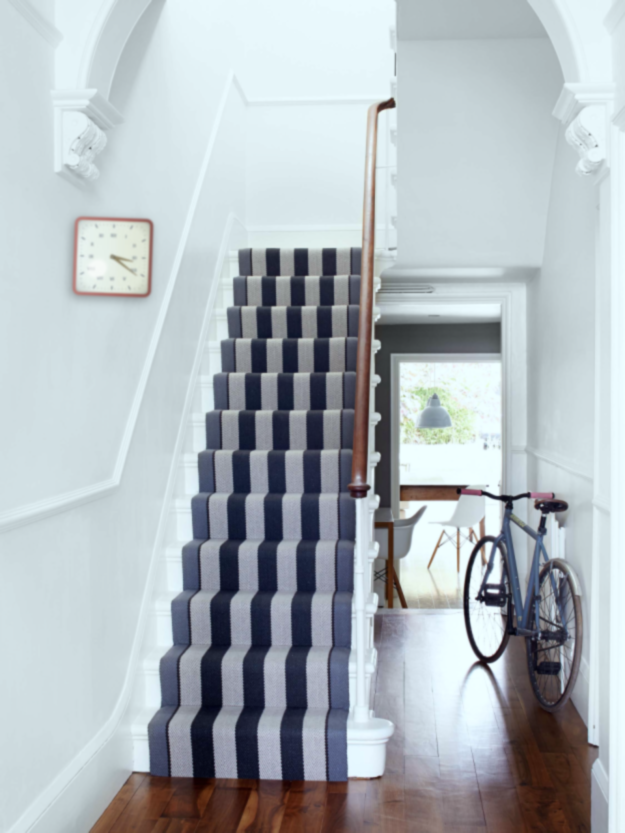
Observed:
{"hour": 3, "minute": 21}
